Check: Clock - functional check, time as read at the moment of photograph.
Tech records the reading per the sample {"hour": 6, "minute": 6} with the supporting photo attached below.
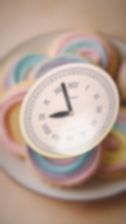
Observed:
{"hour": 8, "minute": 57}
